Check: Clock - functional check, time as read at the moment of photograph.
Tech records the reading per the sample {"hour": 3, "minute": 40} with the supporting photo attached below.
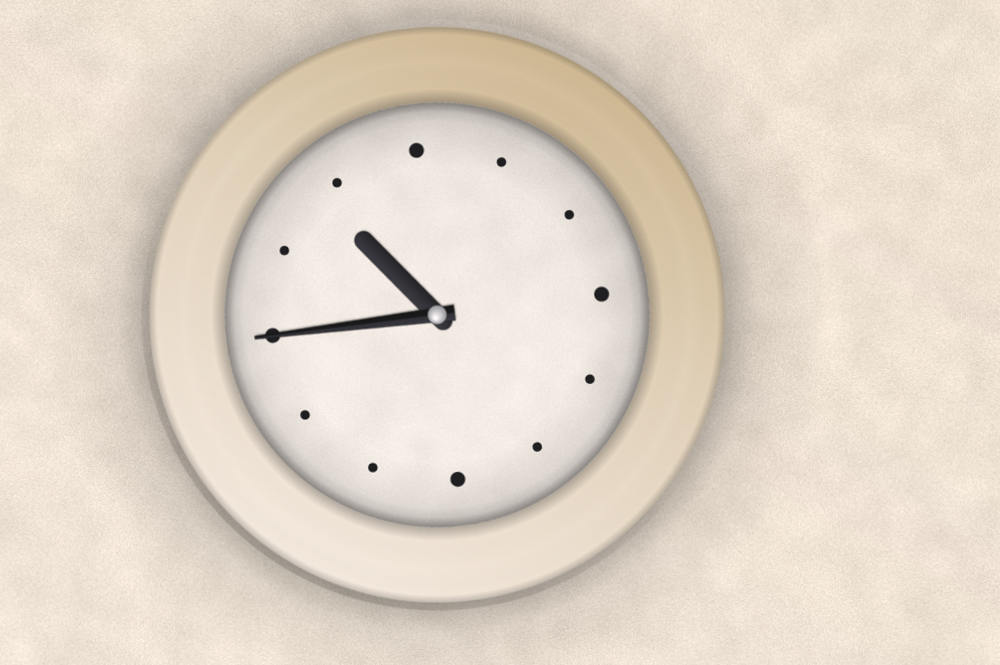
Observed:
{"hour": 10, "minute": 45}
